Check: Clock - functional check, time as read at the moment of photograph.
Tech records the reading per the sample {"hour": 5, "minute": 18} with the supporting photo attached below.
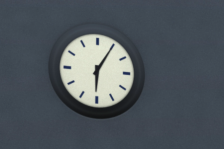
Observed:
{"hour": 6, "minute": 5}
